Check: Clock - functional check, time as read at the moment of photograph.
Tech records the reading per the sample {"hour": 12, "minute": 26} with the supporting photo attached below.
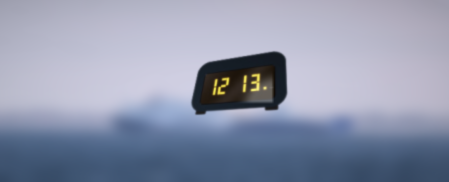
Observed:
{"hour": 12, "minute": 13}
